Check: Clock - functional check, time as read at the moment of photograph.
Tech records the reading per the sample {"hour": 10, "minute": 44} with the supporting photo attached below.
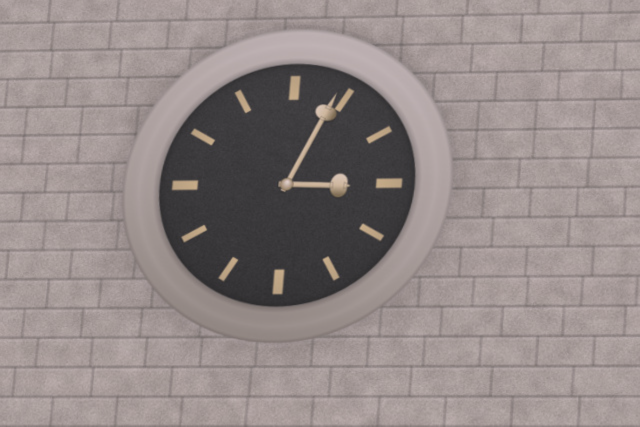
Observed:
{"hour": 3, "minute": 4}
